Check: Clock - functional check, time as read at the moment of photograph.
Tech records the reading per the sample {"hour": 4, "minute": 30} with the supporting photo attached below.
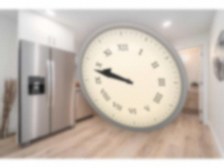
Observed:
{"hour": 9, "minute": 48}
